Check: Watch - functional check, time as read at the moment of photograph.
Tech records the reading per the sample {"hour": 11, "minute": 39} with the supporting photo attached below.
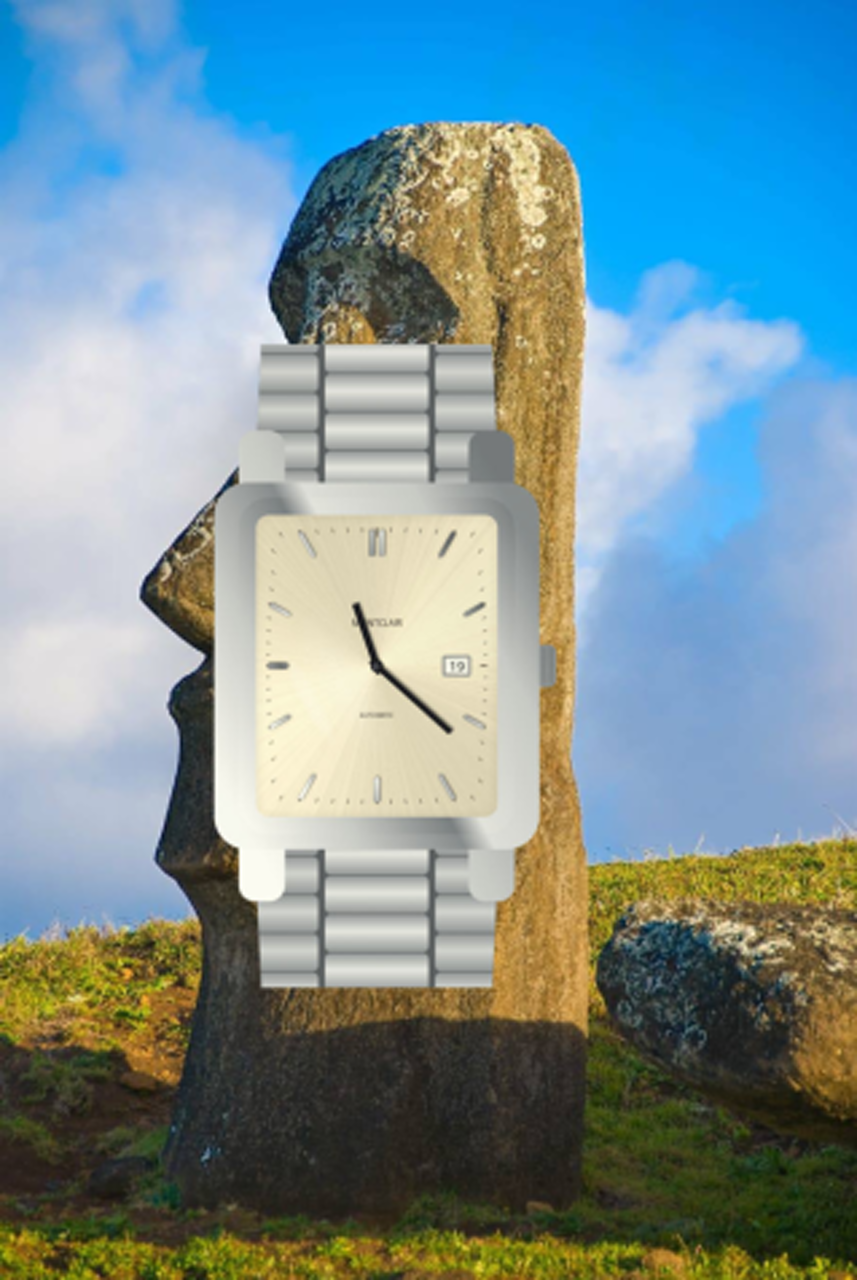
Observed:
{"hour": 11, "minute": 22}
